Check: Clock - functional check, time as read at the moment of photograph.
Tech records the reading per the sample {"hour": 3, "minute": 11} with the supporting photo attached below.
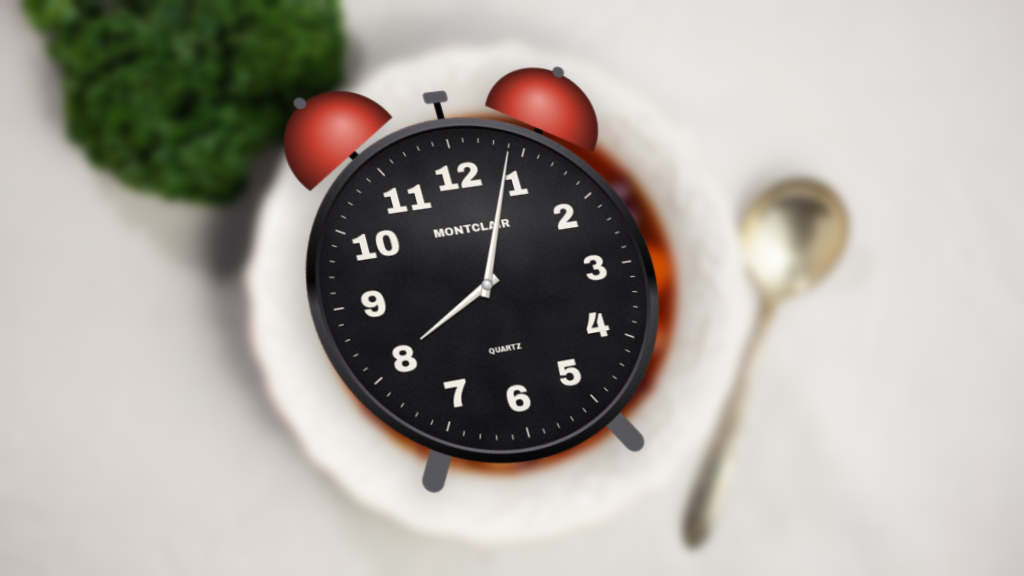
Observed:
{"hour": 8, "minute": 4}
